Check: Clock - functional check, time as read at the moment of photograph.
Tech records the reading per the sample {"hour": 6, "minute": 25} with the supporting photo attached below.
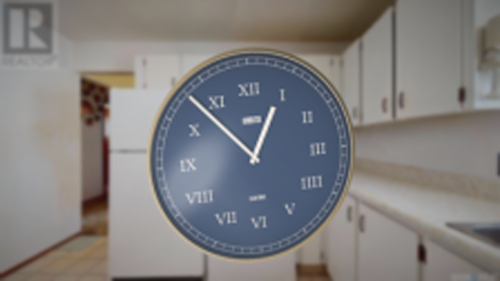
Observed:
{"hour": 12, "minute": 53}
